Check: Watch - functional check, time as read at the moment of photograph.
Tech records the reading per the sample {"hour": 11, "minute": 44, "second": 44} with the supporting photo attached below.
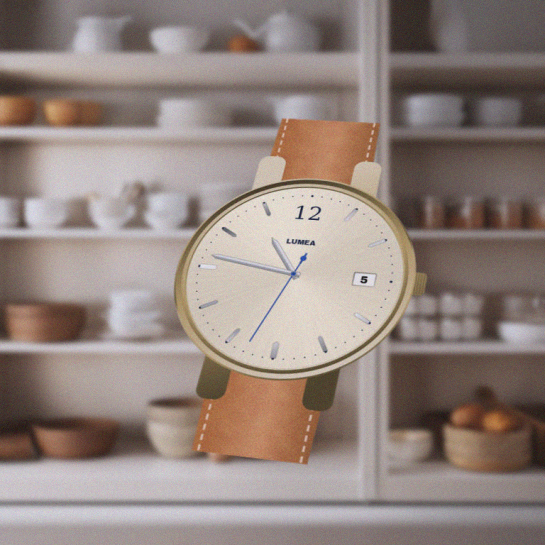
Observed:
{"hour": 10, "minute": 46, "second": 33}
